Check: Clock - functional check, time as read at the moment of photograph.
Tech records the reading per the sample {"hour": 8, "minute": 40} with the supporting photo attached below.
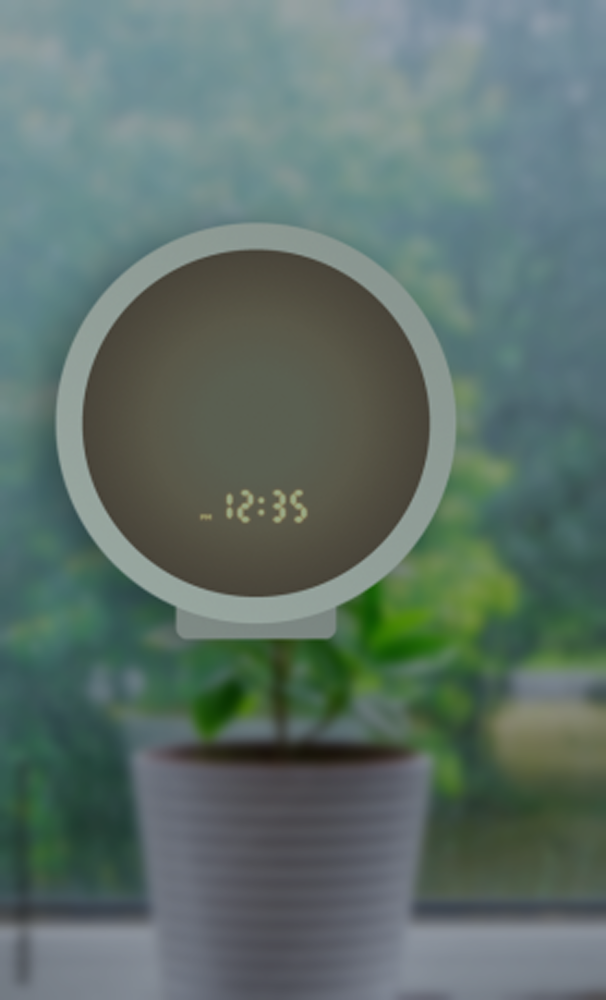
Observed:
{"hour": 12, "minute": 35}
